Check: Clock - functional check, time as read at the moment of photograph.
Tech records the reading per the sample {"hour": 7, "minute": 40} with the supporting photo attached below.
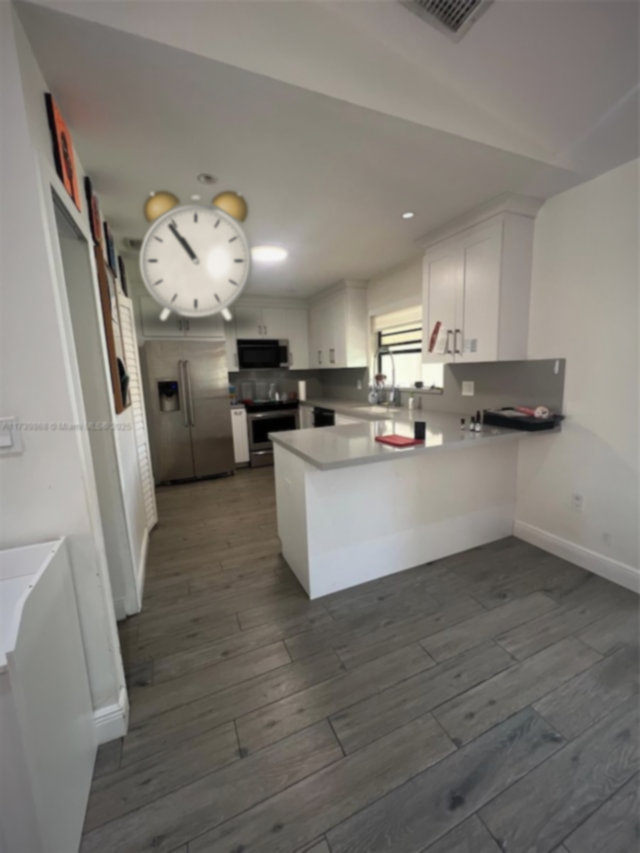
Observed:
{"hour": 10, "minute": 54}
